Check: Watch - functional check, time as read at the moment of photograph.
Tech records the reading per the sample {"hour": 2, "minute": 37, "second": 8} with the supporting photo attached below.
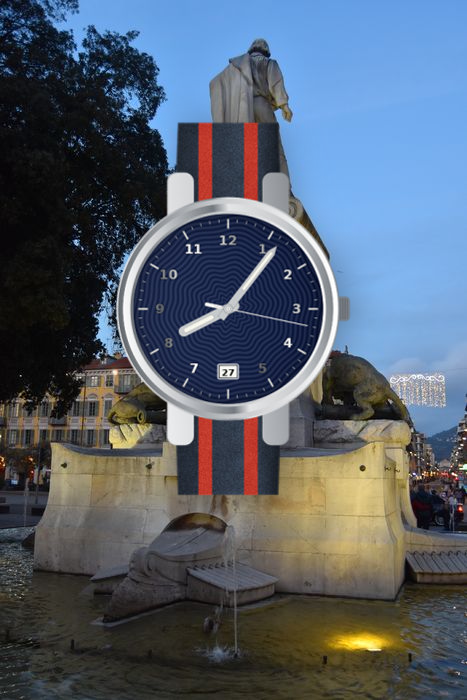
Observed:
{"hour": 8, "minute": 6, "second": 17}
